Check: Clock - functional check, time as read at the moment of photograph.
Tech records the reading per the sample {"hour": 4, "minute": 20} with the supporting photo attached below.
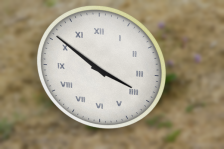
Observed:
{"hour": 3, "minute": 51}
